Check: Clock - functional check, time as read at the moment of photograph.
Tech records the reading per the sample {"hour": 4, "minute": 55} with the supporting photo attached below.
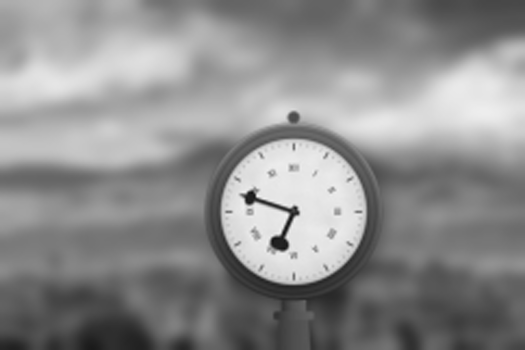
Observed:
{"hour": 6, "minute": 48}
